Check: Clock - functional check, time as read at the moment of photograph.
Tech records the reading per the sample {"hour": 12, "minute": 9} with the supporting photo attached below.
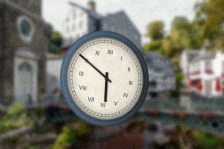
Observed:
{"hour": 5, "minute": 50}
